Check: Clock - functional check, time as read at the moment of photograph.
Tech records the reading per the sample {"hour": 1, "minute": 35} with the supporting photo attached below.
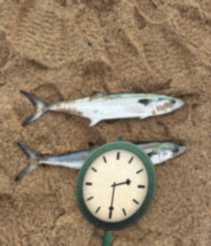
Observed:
{"hour": 2, "minute": 30}
